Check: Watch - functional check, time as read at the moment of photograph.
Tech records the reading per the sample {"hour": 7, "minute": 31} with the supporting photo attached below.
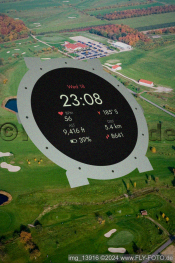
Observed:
{"hour": 23, "minute": 8}
